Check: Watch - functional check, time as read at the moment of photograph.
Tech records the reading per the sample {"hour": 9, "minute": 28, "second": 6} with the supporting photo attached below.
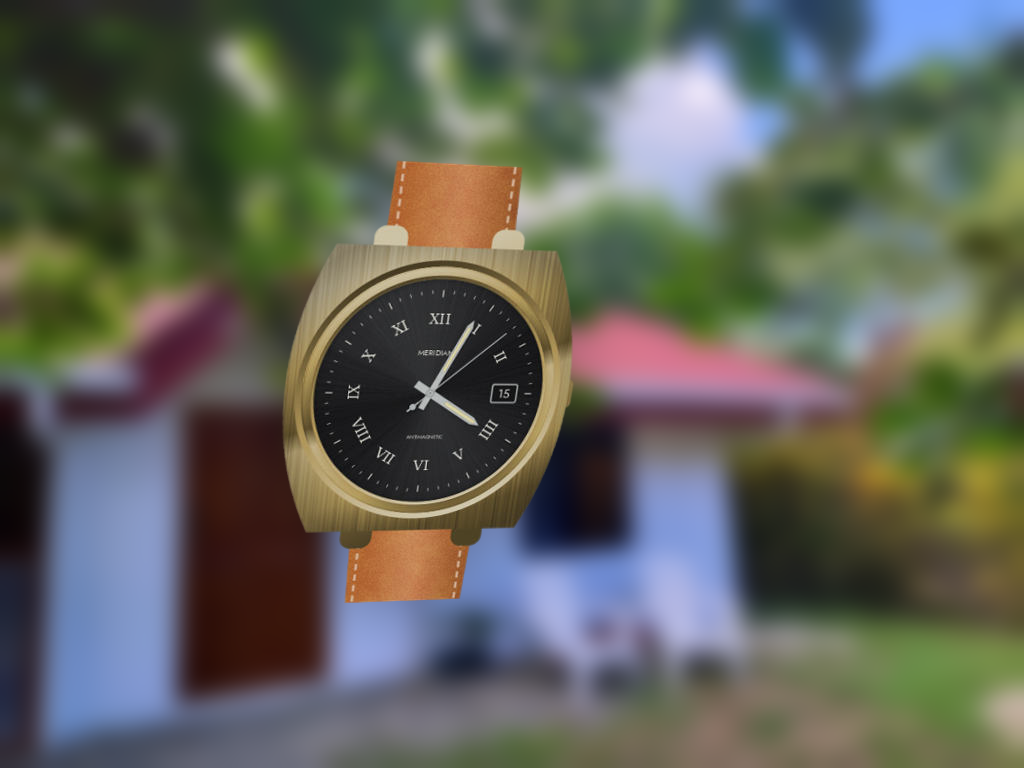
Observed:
{"hour": 4, "minute": 4, "second": 8}
